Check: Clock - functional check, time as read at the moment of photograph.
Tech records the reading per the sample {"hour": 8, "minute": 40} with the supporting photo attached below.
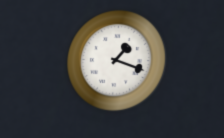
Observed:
{"hour": 1, "minute": 18}
